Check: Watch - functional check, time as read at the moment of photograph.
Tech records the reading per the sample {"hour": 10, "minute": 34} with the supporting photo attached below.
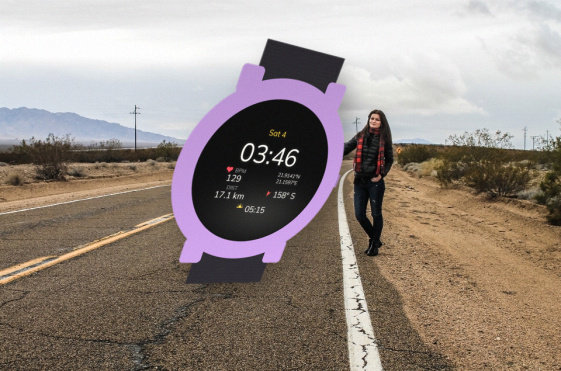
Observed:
{"hour": 3, "minute": 46}
